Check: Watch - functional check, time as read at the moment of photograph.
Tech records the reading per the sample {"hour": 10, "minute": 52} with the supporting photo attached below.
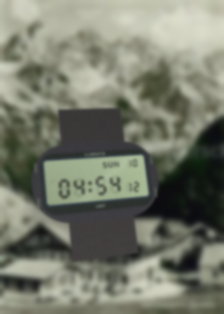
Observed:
{"hour": 4, "minute": 54}
